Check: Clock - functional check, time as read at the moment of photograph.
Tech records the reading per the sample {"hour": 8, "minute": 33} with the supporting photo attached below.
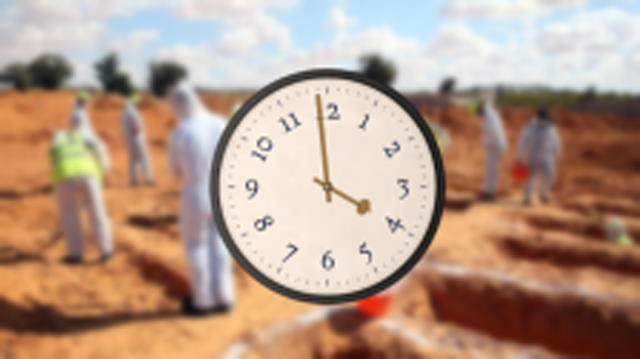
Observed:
{"hour": 3, "minute": 59}
